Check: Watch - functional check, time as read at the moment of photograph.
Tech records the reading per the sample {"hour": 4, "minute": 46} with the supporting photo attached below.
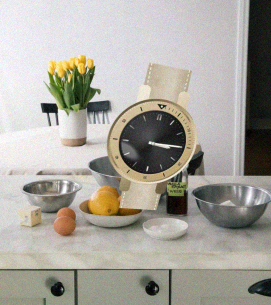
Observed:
{"hour": 3, "minute": 15}
